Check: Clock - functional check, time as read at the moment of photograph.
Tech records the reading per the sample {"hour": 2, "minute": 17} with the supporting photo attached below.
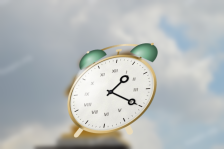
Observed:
{"hour": 1, "minute": 20}
